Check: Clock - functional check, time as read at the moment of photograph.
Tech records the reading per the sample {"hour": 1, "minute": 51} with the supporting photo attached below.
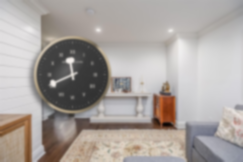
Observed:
{"hour": 11, "minute": 41}
